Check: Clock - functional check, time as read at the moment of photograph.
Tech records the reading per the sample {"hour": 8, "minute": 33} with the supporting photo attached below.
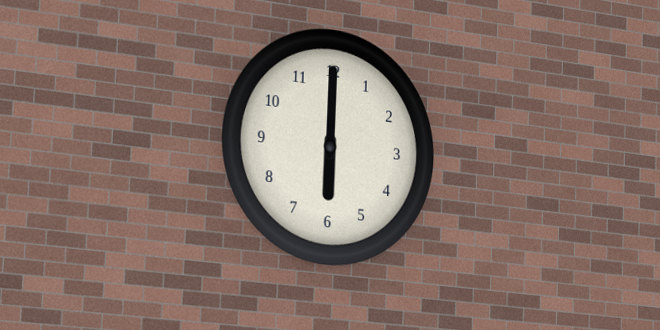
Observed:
{"hour": 6, "minute": 0}
